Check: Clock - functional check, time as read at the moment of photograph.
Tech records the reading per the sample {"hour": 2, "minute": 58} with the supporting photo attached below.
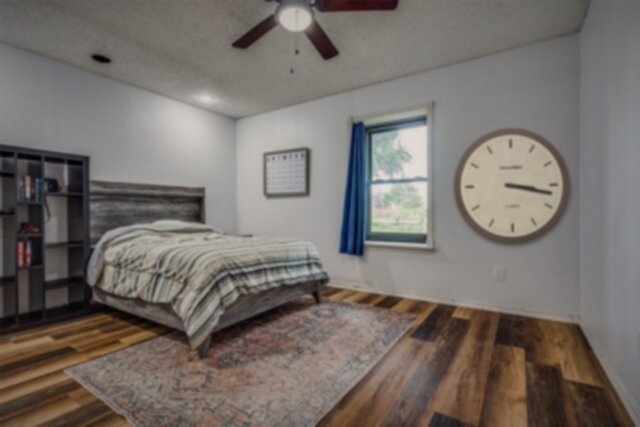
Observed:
{"hour": 3, "minute": 17}
